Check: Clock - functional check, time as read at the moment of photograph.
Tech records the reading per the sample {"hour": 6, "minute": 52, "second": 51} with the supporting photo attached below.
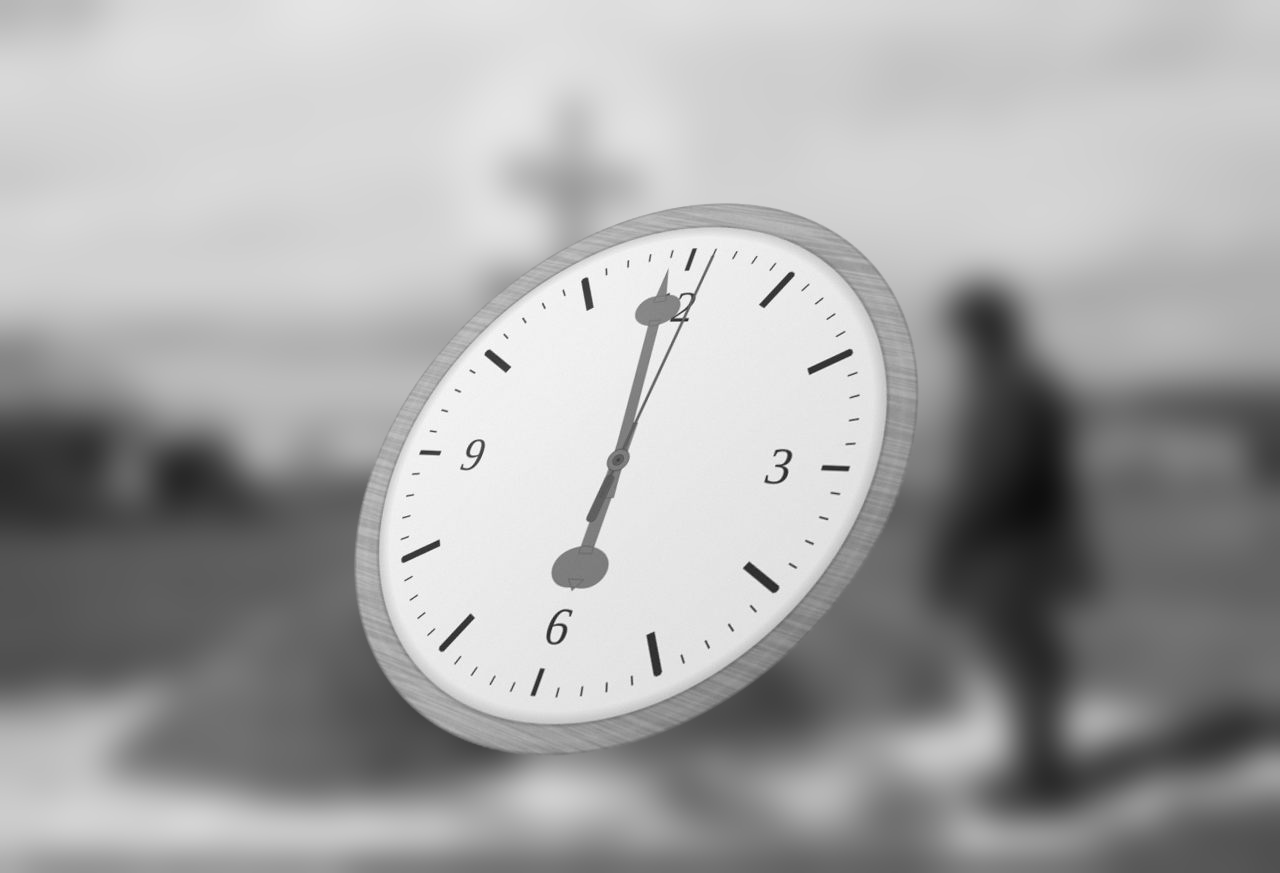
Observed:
{"hour": 5, "minute": 59, "second": 1}
